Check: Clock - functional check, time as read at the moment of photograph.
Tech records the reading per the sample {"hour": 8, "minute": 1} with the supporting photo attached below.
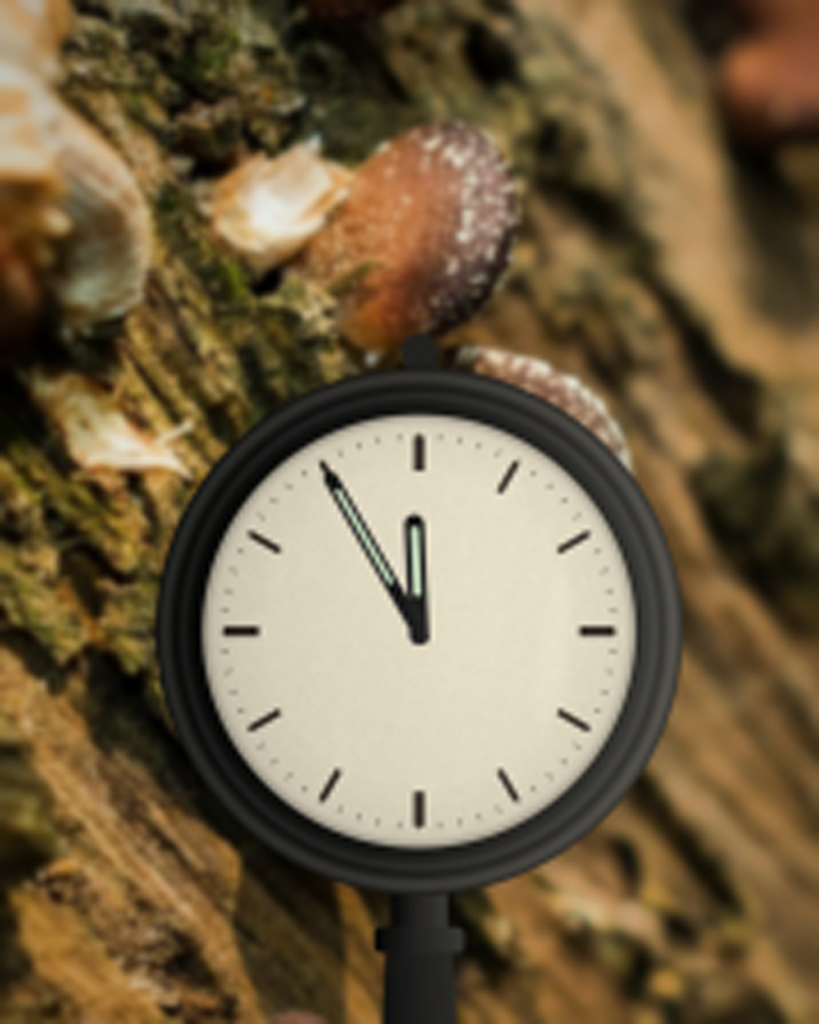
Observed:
{"hour": 11, "minute": 55}
